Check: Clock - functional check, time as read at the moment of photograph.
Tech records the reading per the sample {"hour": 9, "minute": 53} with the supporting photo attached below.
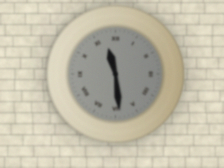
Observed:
{"hour": 11, "minute": 29}
